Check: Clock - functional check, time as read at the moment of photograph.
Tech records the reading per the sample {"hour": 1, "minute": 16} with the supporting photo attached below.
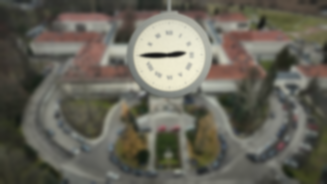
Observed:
{"hour": 2, "minute": 45}
